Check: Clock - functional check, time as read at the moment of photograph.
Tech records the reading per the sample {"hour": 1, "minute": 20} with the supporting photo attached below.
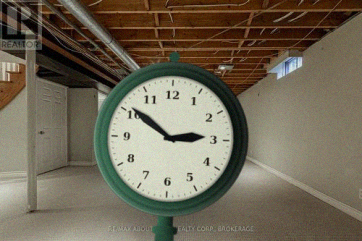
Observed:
{"hour": 2, "minute": 51}
